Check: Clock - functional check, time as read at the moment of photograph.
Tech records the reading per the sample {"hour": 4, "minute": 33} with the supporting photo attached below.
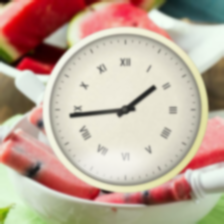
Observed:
{"hour": 1, "minute": 44}
